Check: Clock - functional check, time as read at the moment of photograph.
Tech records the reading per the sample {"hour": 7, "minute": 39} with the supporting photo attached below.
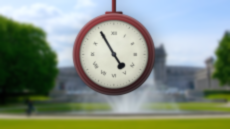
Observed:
{"hour": 4, "minute": 55}
